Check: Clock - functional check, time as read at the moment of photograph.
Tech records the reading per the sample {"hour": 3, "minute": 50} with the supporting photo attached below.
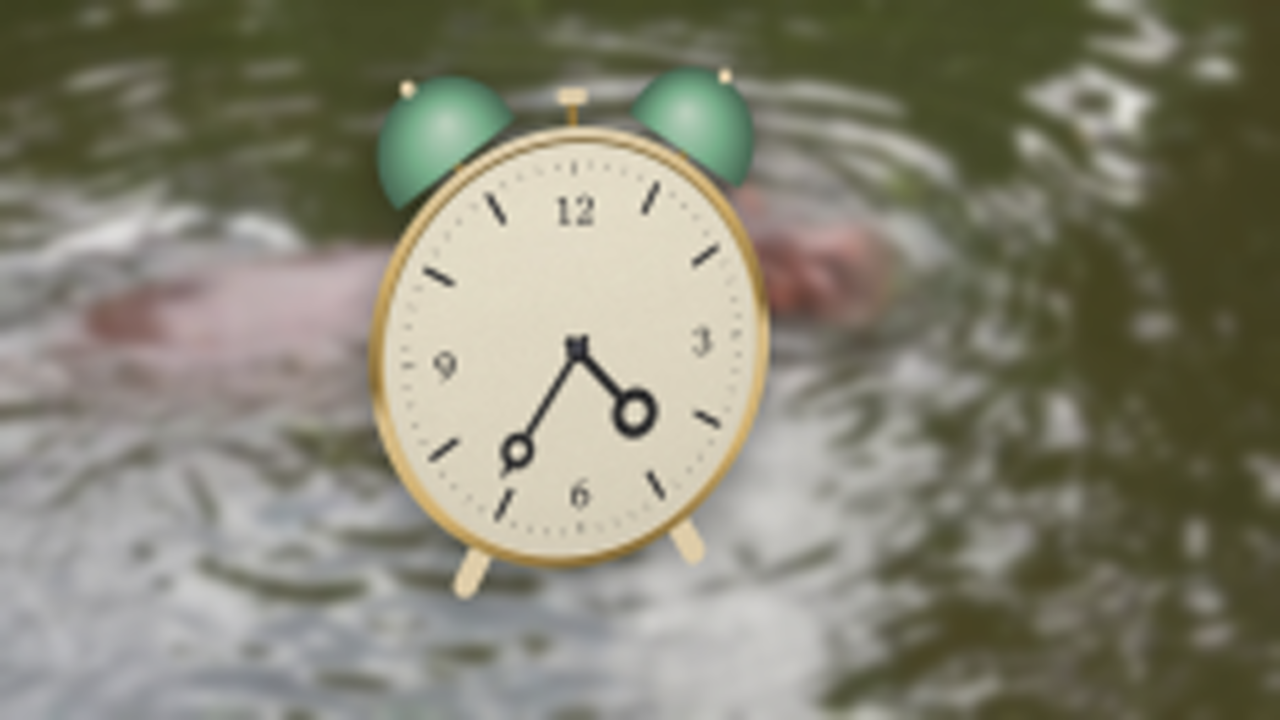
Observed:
{"hour": 4, "minute": 36}
